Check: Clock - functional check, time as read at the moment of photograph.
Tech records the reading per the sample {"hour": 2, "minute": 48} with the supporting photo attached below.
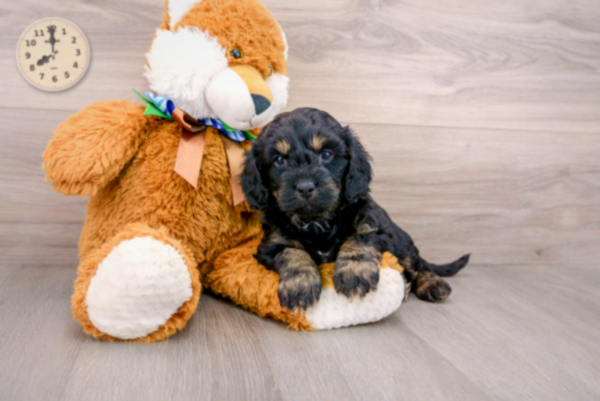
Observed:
{"hour": 8, "minute": 0}
